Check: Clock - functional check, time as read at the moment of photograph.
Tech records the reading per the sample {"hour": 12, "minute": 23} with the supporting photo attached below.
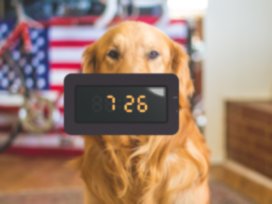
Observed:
{"hour": 7, "minute": 26}
